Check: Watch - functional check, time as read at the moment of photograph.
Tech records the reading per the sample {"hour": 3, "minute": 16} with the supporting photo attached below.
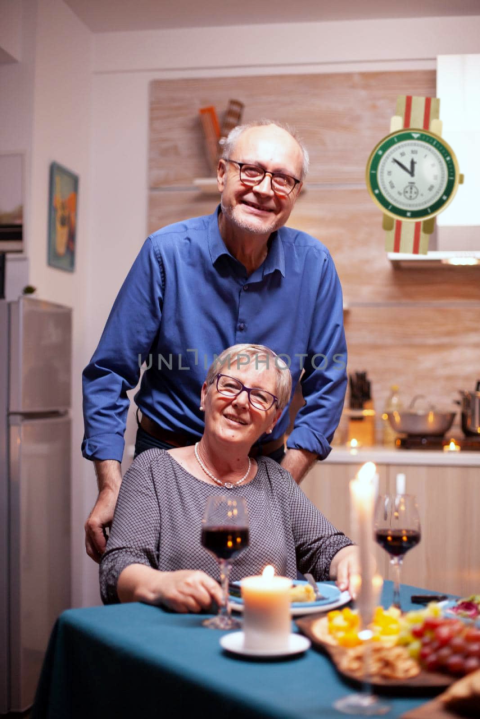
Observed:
{"hour": 11, "minute": 51}
